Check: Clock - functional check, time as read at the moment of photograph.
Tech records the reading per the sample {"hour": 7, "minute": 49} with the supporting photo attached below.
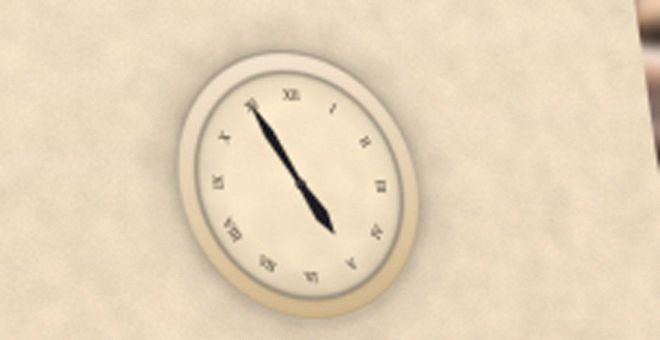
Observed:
{"hour": 4, "minute": 55}
